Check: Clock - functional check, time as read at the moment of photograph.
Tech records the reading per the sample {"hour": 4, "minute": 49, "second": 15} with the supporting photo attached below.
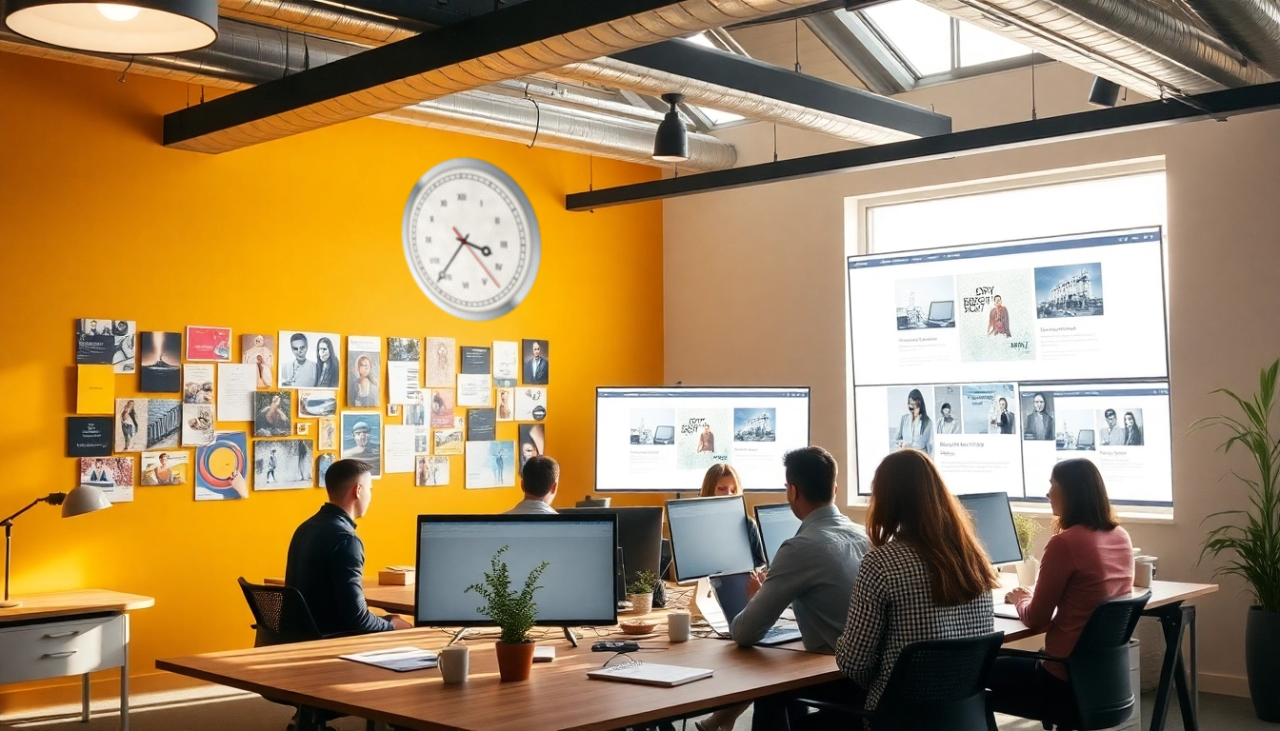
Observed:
{"hour": 3, "minute": 36, "second": 23}
